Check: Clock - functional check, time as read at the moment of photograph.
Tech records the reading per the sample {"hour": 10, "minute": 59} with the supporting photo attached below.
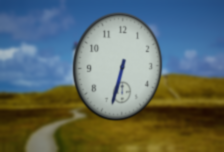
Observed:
{"hour": 6, "minute": 33}
